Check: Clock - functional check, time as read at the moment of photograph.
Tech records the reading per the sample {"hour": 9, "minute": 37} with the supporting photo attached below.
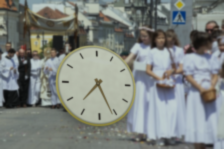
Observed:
{"hour": 7, "minute": 26}
